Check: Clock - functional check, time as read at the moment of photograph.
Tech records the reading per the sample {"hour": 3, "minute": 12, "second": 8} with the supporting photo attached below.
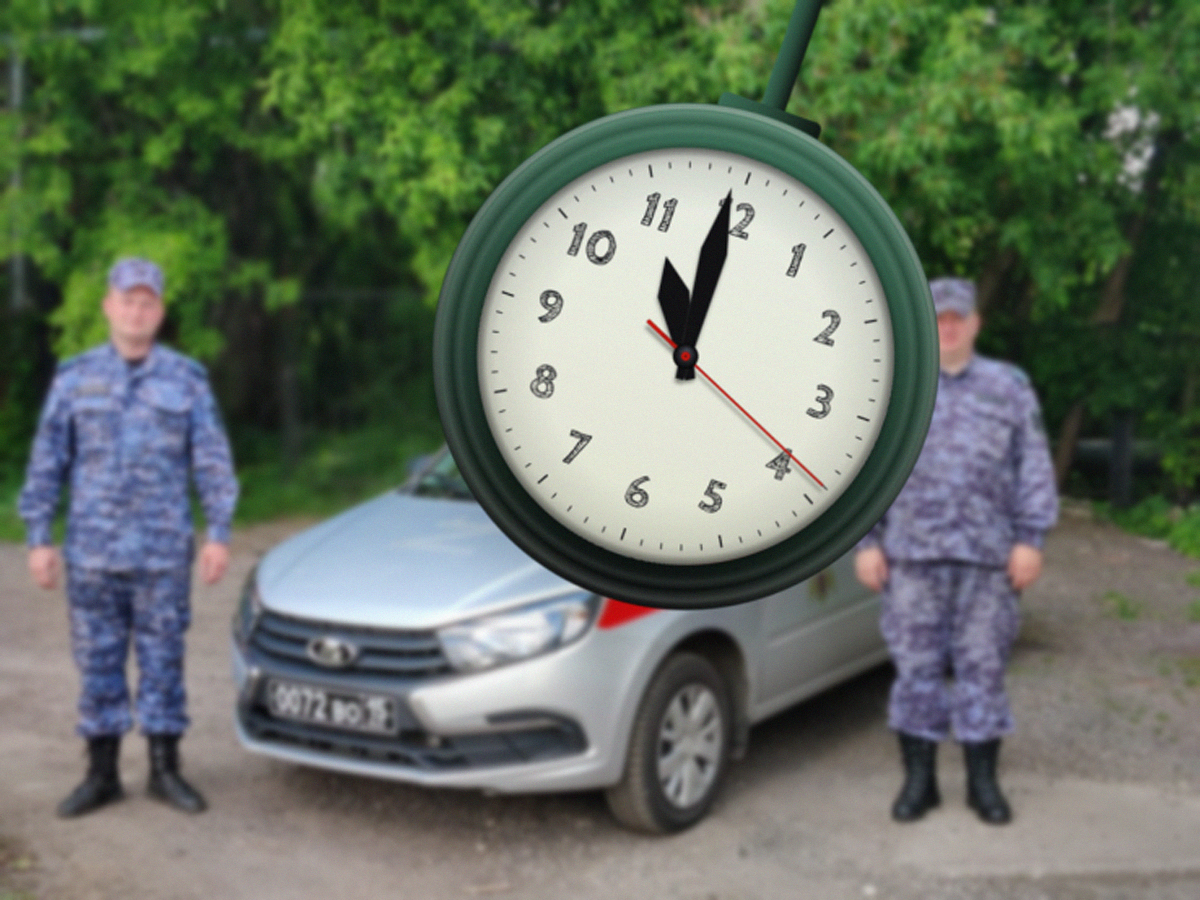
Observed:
{"hour": 10, "minute": 59, "second": 19}
